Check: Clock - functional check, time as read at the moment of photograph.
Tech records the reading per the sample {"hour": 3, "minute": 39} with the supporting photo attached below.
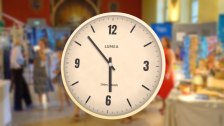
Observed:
{"hour": 5, "minute": 53}
